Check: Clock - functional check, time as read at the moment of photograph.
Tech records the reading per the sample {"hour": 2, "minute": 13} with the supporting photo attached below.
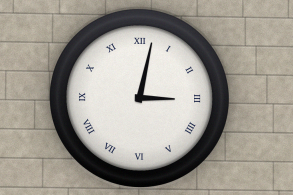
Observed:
{"hour": 3, "minute": 2}
